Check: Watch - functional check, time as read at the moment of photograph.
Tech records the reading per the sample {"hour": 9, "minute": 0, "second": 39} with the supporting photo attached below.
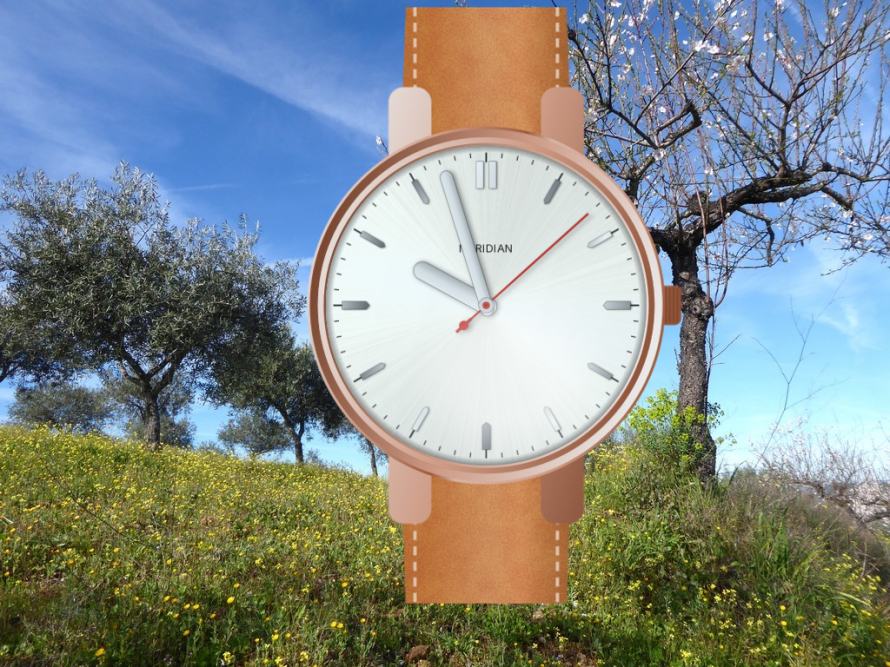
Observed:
{"hour": 9, "minute": 57, "second": 8}
